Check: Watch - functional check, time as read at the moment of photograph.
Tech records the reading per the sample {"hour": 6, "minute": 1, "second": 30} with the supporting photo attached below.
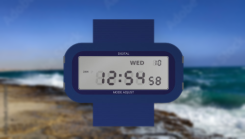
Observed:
{"hour": 12, "minute": 54, "second": 58}
